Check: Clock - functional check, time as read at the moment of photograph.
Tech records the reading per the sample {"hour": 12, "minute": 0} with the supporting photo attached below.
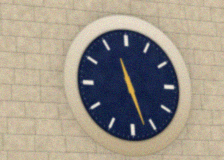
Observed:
{"hour": 11, "minute": 27}
